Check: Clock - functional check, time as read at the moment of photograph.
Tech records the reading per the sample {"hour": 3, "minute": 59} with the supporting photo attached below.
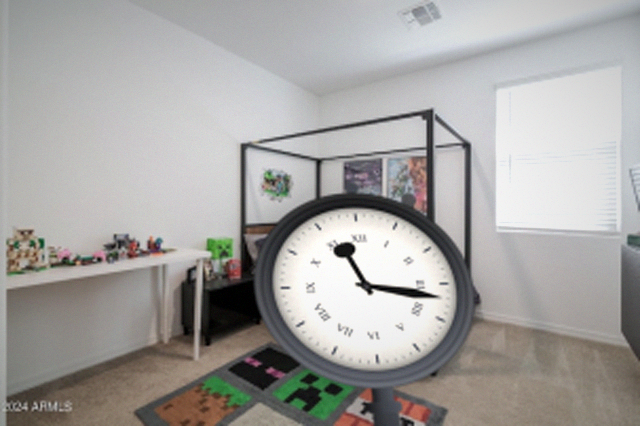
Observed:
{"hour": 11, "minute": 17}
